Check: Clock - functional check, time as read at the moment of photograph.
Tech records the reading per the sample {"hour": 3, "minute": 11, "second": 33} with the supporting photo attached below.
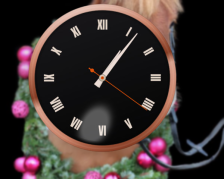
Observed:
{"hour": 1, "minute": 6, "second": 21}
